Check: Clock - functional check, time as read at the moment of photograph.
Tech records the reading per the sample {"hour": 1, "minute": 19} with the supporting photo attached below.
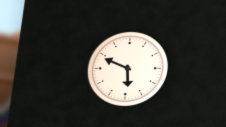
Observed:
{"hour": 5, "minute": 49}
